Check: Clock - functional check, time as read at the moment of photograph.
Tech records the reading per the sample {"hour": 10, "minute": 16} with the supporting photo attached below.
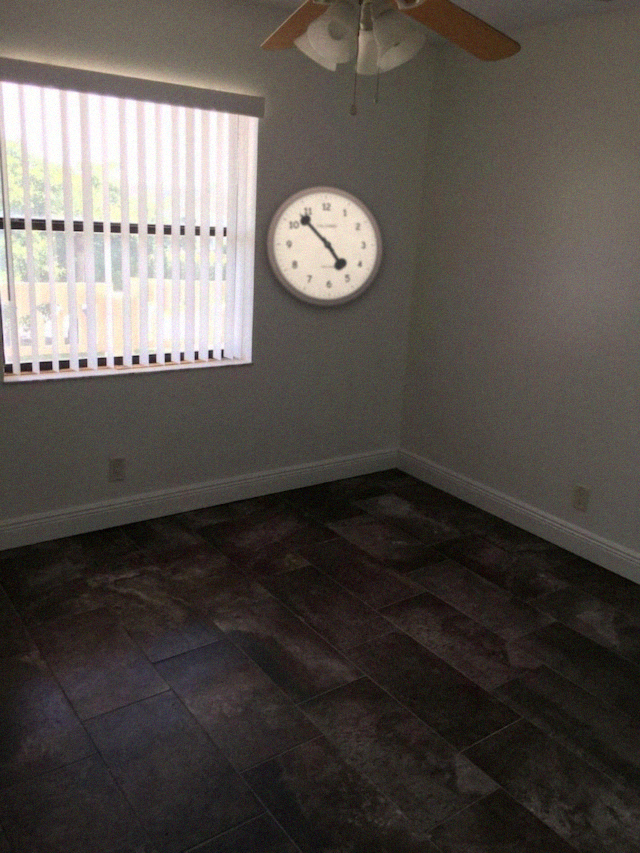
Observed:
{"hour": 4, "minute": 53}
